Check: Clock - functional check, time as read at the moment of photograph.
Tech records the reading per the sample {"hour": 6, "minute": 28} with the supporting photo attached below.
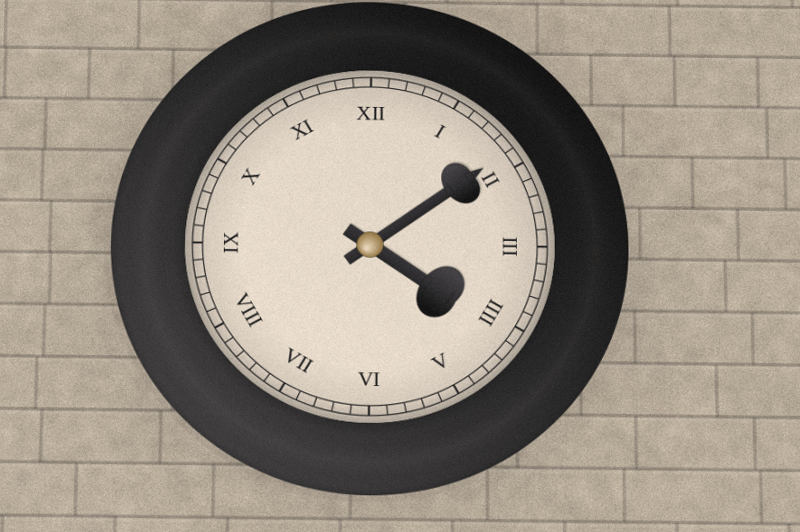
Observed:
{"hour": 4, "minute": 9}
